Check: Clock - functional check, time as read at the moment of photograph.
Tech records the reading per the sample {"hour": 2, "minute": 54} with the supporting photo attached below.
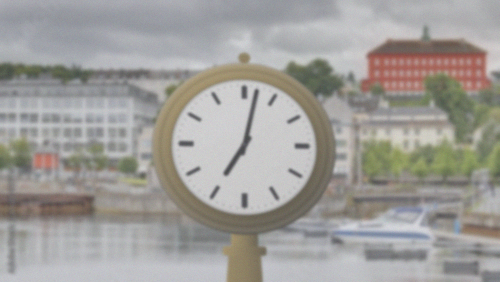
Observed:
{"hour": 7, "minute": 2}
